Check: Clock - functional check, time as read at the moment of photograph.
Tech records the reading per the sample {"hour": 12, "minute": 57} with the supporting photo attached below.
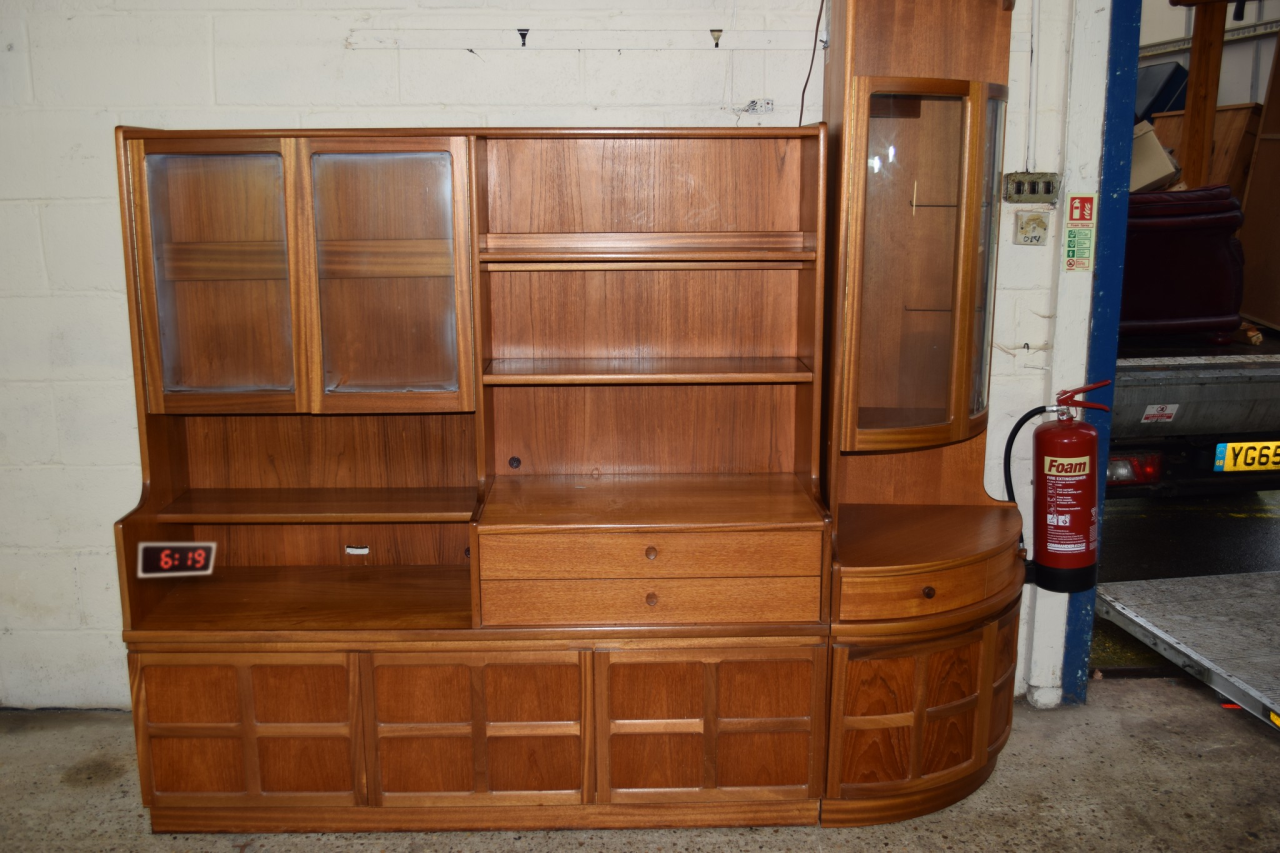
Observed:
{"hour": 6, "minute": 19}
